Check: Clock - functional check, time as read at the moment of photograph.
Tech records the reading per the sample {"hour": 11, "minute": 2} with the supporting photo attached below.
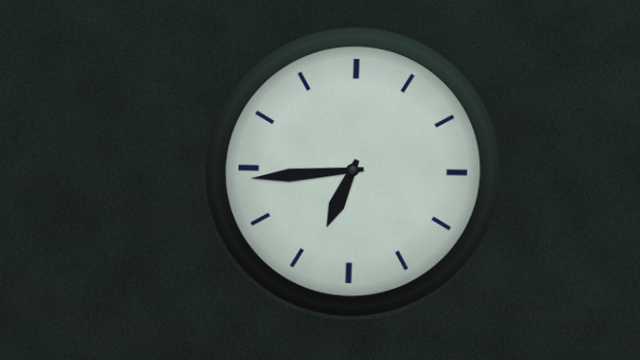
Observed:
{"hour": 6, "minute": 44}
